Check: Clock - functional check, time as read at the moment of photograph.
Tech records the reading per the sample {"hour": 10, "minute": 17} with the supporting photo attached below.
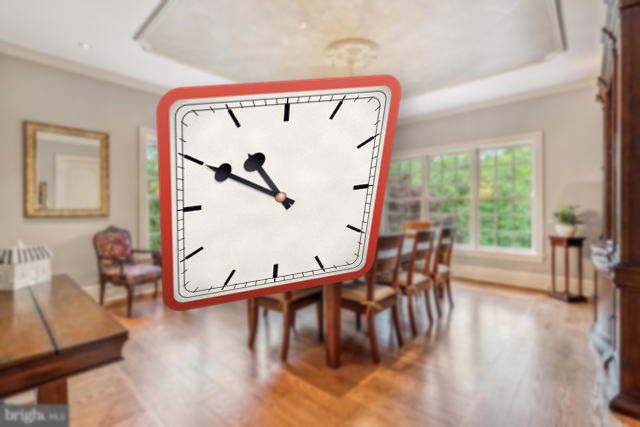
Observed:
{"hour": 10, "minute": 50}
